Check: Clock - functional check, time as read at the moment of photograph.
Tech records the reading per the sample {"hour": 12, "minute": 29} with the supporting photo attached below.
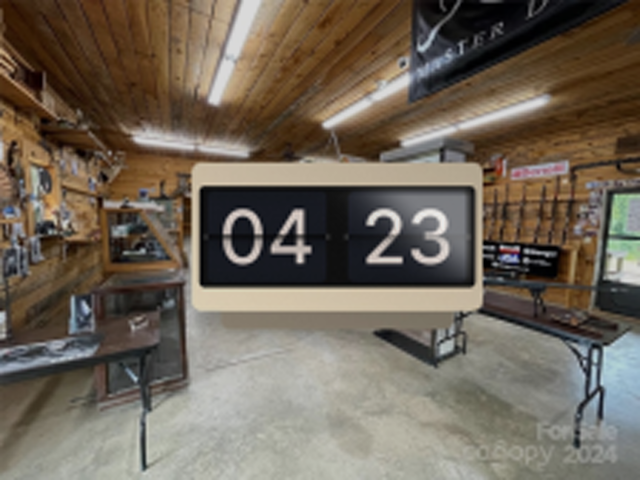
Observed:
{"hour": 4, "minute": 23}
